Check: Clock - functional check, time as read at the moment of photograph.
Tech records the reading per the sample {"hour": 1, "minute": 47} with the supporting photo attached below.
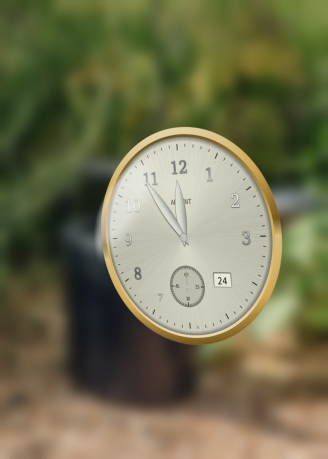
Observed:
{"hour": 11, "minute": 54}
